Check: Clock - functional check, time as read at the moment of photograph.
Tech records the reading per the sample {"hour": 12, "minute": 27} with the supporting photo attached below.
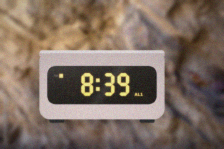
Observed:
{"hour": 8, "minute": 39}
